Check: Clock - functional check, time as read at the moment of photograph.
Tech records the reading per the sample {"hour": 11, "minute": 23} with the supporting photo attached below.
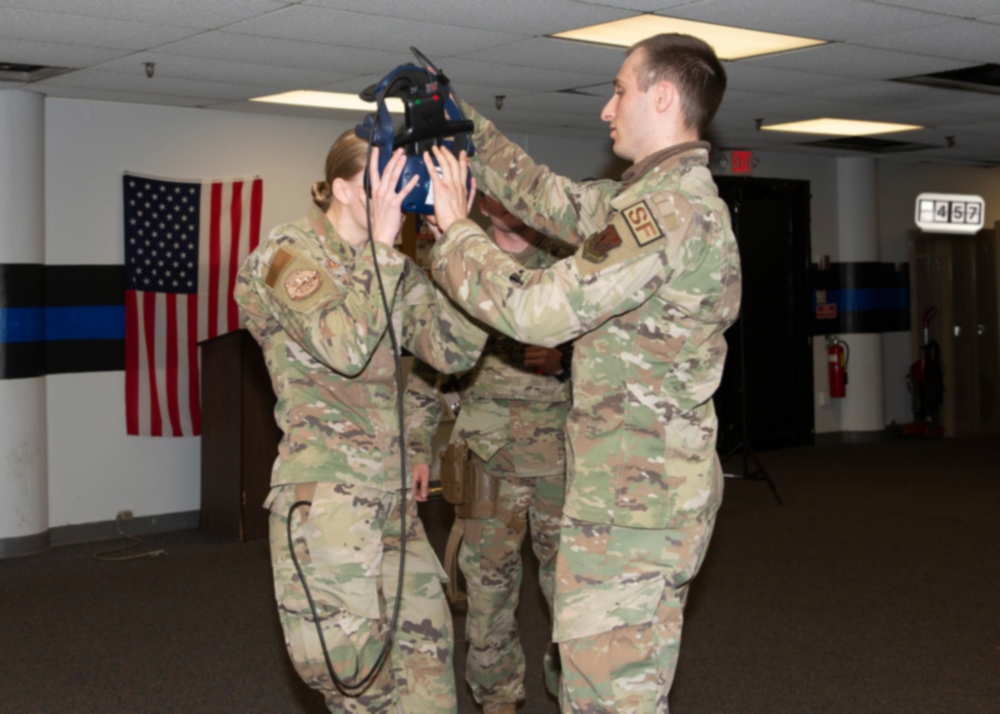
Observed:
{"hour": 4, "minute": 57}
